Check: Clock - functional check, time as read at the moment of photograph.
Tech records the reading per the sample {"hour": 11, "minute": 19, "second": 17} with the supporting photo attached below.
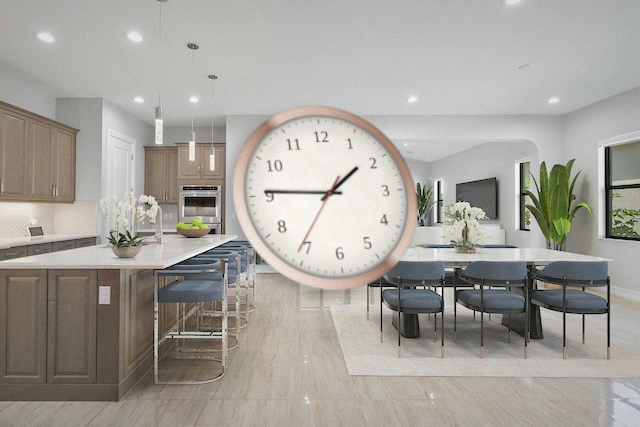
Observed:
{"hour": 1, "minute": 45, "second": 36}
